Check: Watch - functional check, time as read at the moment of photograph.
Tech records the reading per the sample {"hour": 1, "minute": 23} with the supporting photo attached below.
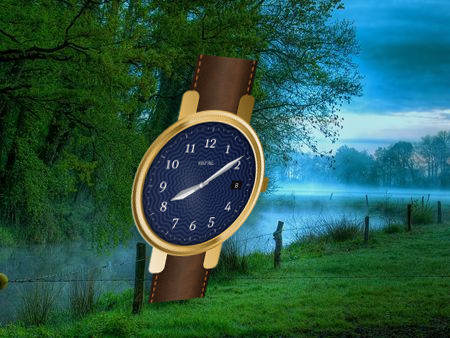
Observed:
{"hour": 8, "minute": 9}
